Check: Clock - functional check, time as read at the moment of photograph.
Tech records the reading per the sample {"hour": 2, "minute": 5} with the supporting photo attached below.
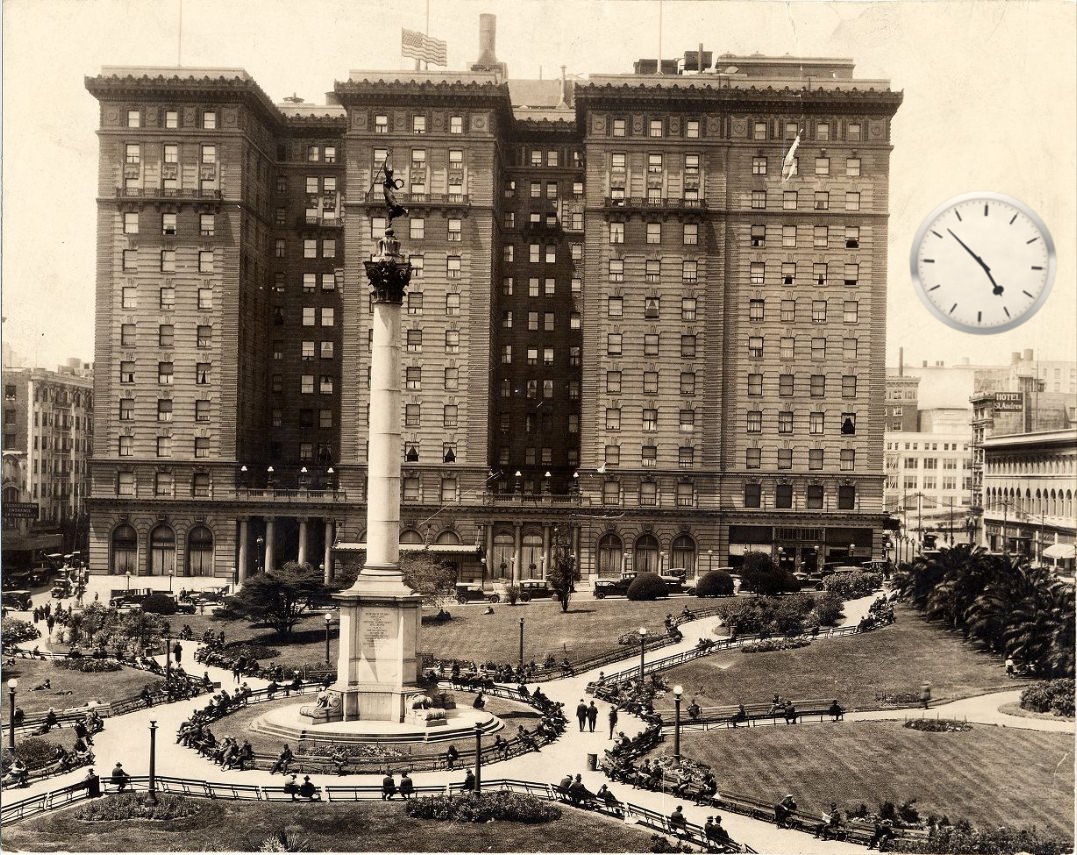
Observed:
{"hour": 4, "minute": 52}
